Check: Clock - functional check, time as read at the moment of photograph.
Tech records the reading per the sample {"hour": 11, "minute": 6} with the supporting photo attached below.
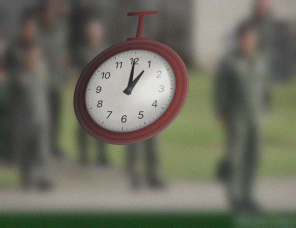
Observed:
{"hour": 1, "minute": 0}
